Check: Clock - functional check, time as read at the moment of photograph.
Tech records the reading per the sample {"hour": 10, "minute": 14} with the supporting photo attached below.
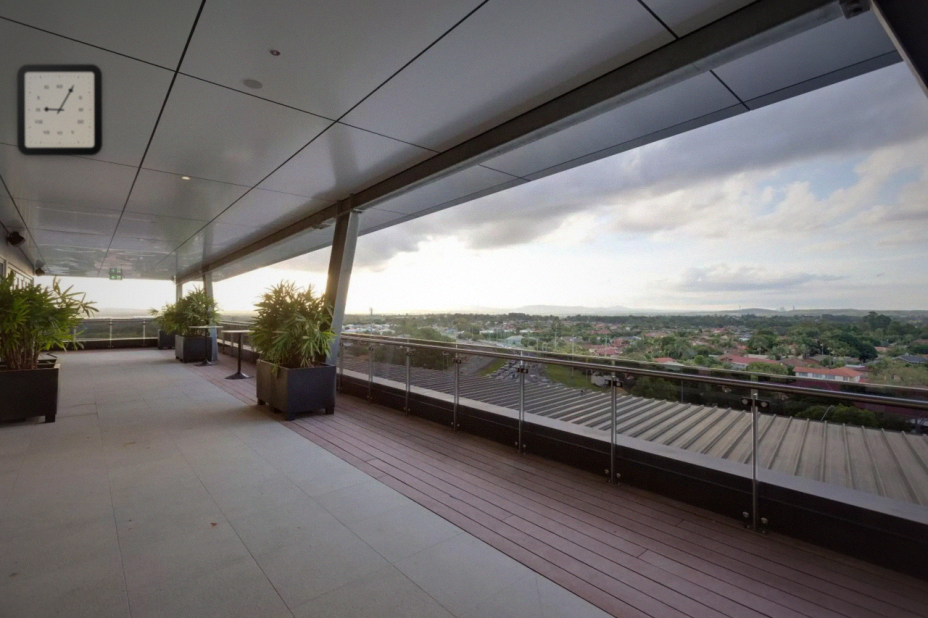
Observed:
{"hour": 9, "minute": 5}
